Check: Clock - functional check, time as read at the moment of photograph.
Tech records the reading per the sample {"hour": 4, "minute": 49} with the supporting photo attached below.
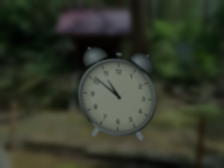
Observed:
{"hour": 10, "minute": 51}
